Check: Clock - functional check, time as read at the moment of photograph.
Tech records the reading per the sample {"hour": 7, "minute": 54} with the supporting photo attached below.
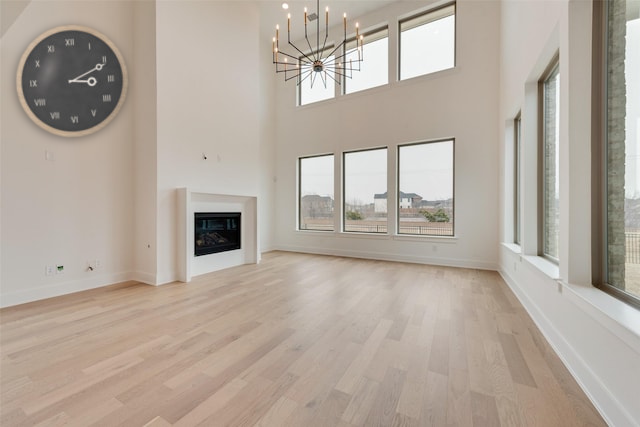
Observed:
{"hour": 3, "minute": 11}
